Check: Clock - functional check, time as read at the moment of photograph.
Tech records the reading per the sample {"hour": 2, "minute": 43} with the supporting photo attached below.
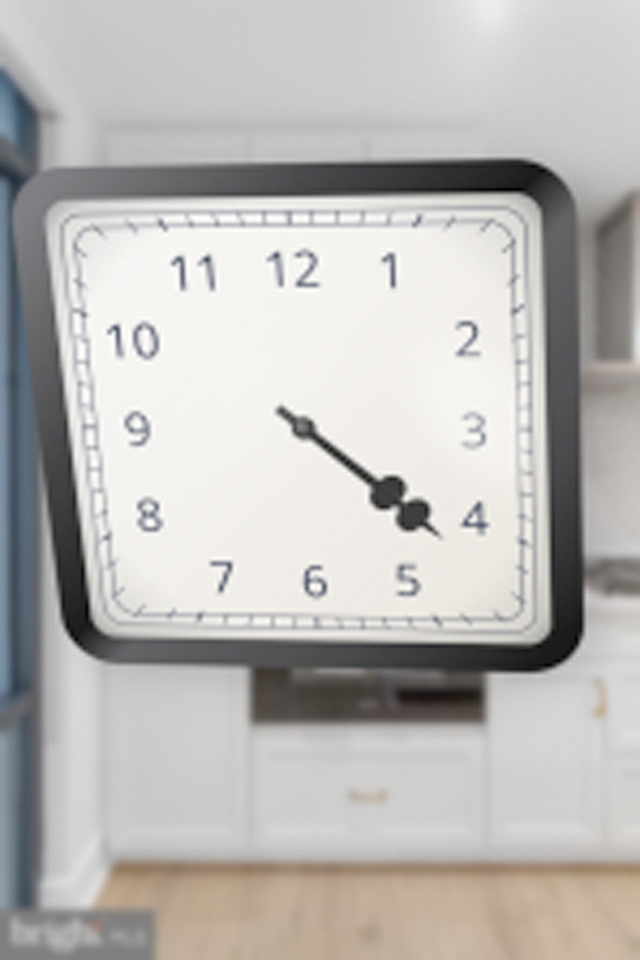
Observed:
{"hour": 4, "minute": 22}
